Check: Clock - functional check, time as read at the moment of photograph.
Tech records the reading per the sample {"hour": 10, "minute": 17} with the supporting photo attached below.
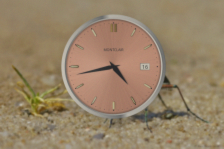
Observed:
{"hour": 4, "minute": 43}
